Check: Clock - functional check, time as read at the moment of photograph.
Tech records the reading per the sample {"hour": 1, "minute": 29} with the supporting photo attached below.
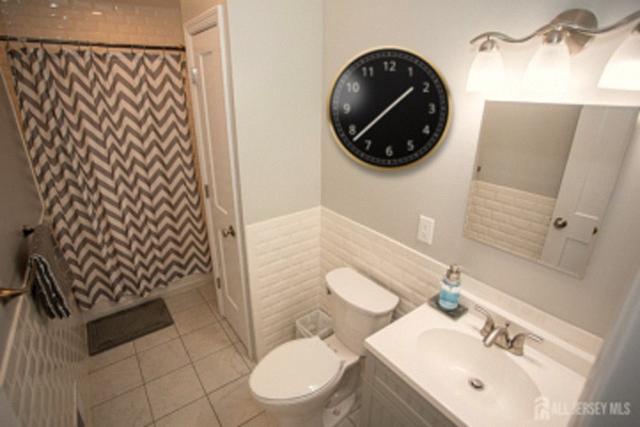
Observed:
{"hour": 1, "minute": 38}
